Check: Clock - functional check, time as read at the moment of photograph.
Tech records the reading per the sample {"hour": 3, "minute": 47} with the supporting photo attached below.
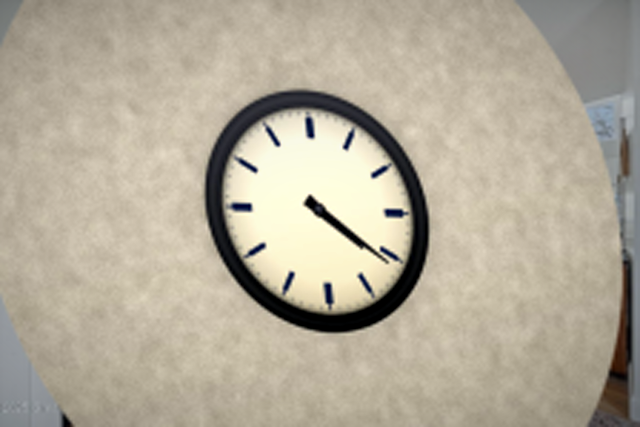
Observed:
{"hour": 4, "minute": 21}
